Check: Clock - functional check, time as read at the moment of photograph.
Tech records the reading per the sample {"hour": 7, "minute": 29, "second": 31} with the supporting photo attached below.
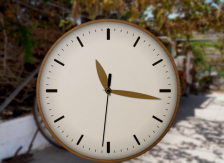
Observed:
{"hour": 11, "minute": 16, "second": 31}
